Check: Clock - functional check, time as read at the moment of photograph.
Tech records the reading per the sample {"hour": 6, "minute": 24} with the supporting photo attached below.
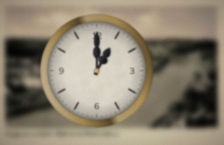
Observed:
{"hour": 1, "minute": 0}
